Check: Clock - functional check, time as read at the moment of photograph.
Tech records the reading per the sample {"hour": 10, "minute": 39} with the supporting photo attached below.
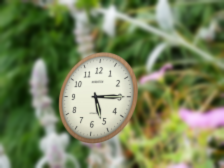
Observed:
{"hour": 5, "minute": 15}
